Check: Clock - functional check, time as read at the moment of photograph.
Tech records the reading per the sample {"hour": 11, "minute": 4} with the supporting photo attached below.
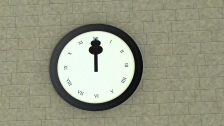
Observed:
{"hour": 12, "minute": 0}
